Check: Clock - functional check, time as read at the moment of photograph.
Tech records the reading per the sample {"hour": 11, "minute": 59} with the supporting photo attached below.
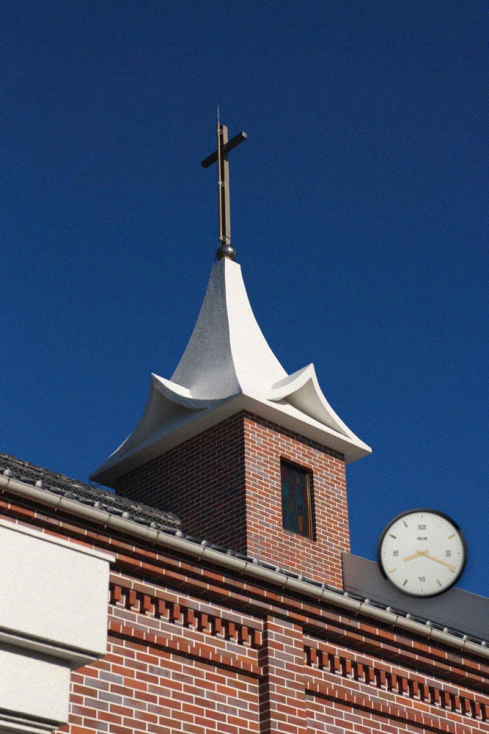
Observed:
{"hour": 8, "minute": 19}
